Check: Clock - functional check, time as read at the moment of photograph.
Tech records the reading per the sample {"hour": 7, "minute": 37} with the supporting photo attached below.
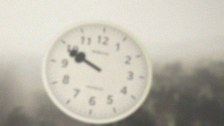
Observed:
{"hour": 9, "minute": 49}
